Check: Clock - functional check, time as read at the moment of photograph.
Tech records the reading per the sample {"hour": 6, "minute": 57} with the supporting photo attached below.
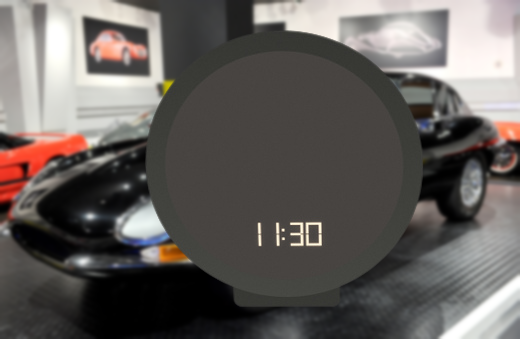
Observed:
{"hour": 11, "minute": 30}
